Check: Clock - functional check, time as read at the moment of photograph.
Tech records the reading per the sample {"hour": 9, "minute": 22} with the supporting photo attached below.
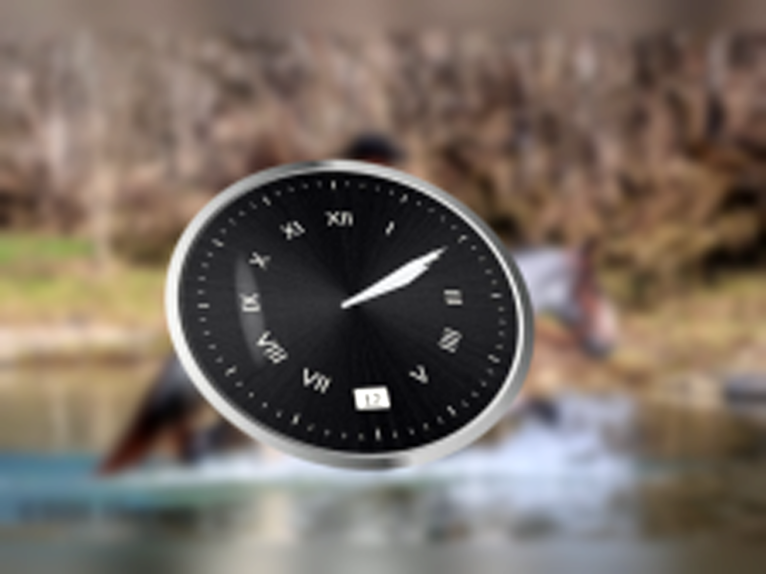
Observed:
{"hour": 2, "minute": 10}
